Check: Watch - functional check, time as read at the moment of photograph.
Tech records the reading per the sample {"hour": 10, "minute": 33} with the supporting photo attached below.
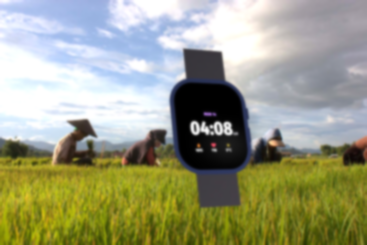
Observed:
{"hour": 4, "minute": 8}
